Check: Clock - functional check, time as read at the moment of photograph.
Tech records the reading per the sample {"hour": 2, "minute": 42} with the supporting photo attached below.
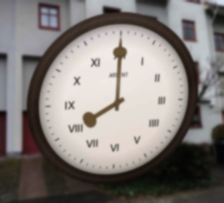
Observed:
{"hour": 8, "minute": 0}
